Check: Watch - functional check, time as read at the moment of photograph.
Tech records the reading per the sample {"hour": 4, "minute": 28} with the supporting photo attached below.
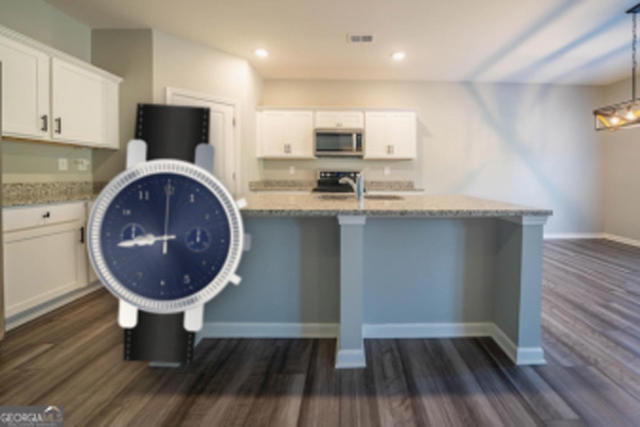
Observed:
{"hour": 8, "minute": 43}
